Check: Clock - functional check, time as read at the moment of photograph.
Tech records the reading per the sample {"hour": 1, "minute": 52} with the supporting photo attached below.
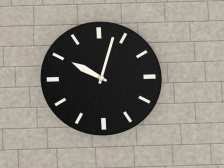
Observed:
{"hour": 10, "minute": 3}
